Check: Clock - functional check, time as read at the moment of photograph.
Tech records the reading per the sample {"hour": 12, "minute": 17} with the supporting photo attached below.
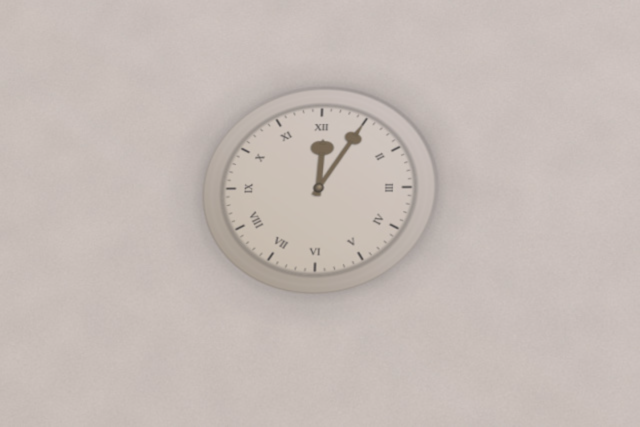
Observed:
{"hour": 12, "minute": 5}
